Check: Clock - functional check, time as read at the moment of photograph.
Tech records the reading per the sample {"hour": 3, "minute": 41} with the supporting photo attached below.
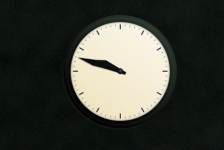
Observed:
{"hour": 9, "minute": 48}
